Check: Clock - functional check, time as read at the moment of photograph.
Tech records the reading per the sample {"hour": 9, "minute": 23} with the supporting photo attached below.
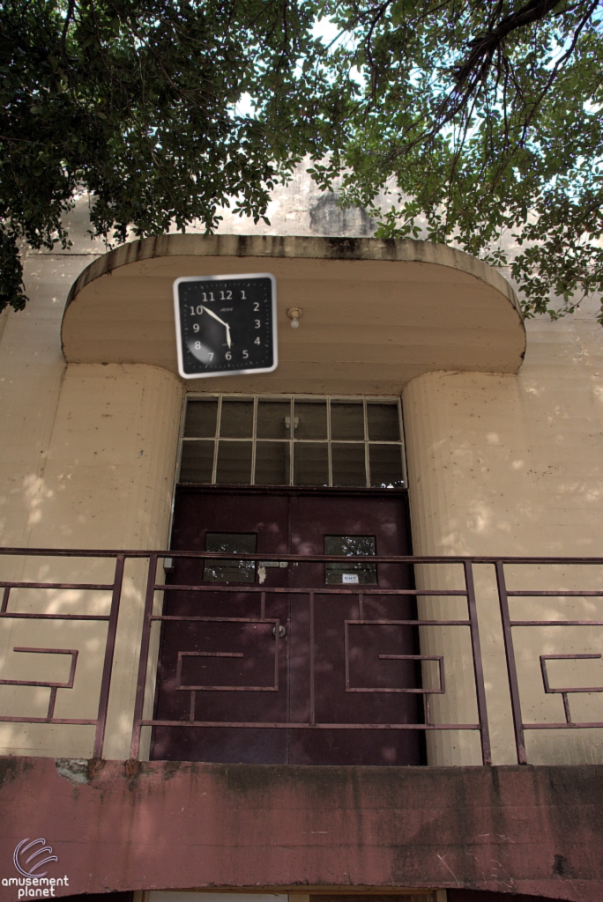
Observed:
{"hour": 5, "minute": 52}
